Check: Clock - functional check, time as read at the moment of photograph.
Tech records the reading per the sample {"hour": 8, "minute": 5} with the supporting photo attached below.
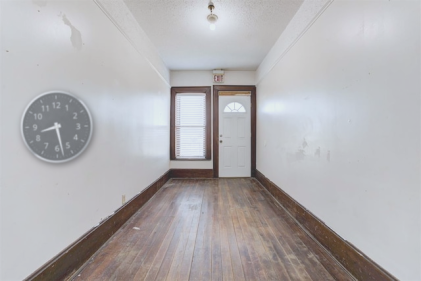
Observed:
{"hour": 8, "minute": 28}
